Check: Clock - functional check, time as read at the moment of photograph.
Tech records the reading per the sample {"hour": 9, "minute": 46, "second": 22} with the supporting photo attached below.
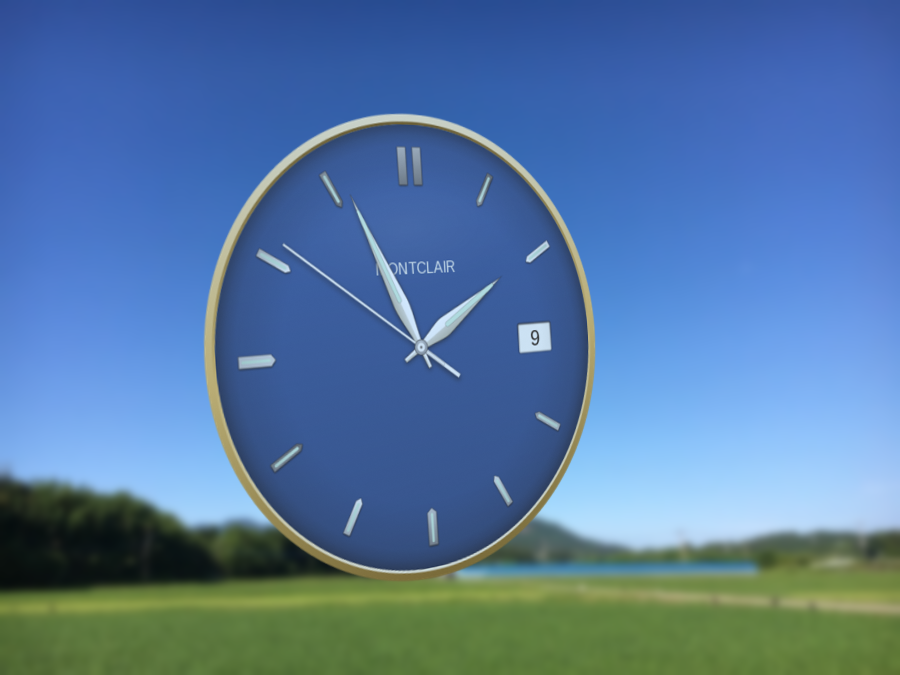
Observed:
{"hour": 1, "minute": 55, "second": 51}
